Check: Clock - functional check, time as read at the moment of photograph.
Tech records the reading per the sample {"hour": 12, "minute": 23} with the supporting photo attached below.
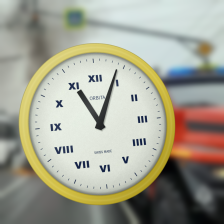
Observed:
{"hour": 11, "minute": 4}
